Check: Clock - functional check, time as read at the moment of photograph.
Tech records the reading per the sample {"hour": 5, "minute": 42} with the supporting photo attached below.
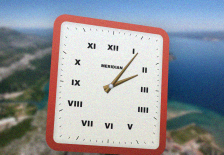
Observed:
{"hour": 2, "minute": 6}
